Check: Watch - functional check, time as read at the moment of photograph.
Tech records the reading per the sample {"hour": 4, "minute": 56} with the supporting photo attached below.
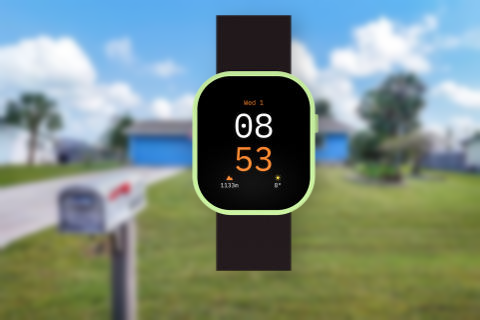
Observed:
{"hour": 8, "minute": 53}
